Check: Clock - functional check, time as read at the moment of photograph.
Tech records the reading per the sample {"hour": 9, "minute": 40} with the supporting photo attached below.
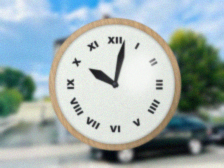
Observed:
{"hour": 10, "minute": 2}
